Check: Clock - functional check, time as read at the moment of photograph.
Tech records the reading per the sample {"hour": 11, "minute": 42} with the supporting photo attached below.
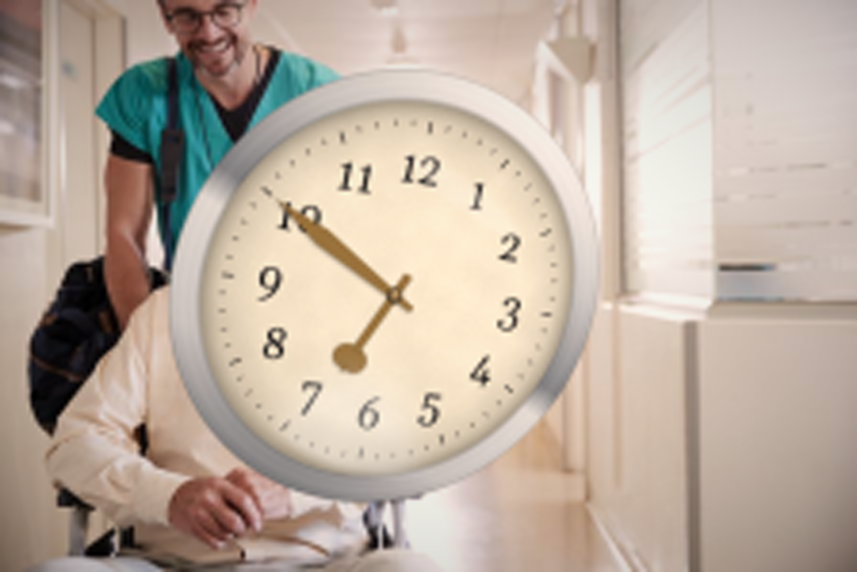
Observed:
{"hour": 6, "minute": 50}
